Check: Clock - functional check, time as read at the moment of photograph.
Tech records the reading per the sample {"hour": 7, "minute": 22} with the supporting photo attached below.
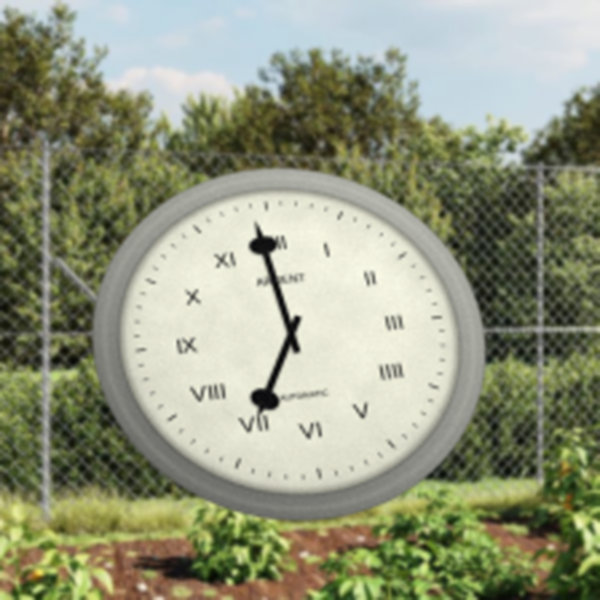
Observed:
{"hour": 6, "minute": 59}
